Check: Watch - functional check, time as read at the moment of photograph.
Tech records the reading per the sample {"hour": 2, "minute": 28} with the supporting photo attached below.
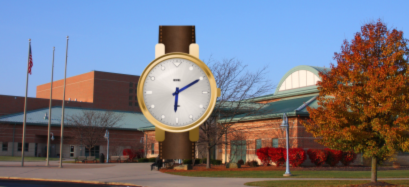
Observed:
{"hour": 6, "minute": 10}
